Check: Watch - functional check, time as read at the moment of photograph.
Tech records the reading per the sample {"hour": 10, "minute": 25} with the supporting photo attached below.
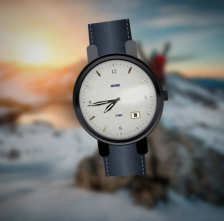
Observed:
{"hour": 7, "minute": 44}
